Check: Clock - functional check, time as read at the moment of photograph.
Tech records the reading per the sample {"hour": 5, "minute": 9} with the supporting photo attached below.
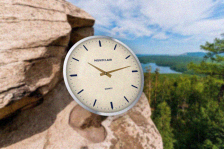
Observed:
{"hour": 10, "minute": 13}
